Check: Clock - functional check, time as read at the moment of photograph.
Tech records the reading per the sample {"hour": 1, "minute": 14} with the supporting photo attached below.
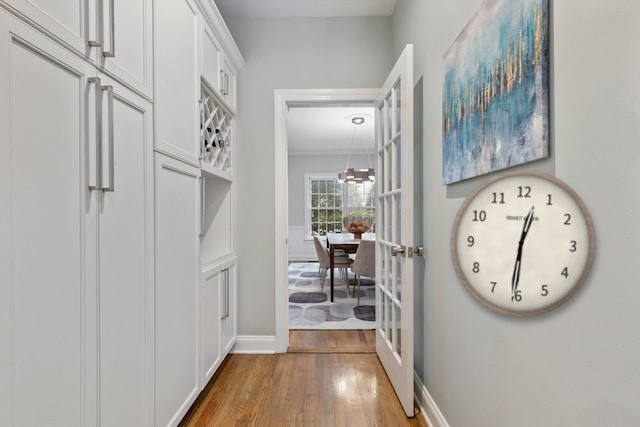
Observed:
{"hour": 12, "minute": 31}
